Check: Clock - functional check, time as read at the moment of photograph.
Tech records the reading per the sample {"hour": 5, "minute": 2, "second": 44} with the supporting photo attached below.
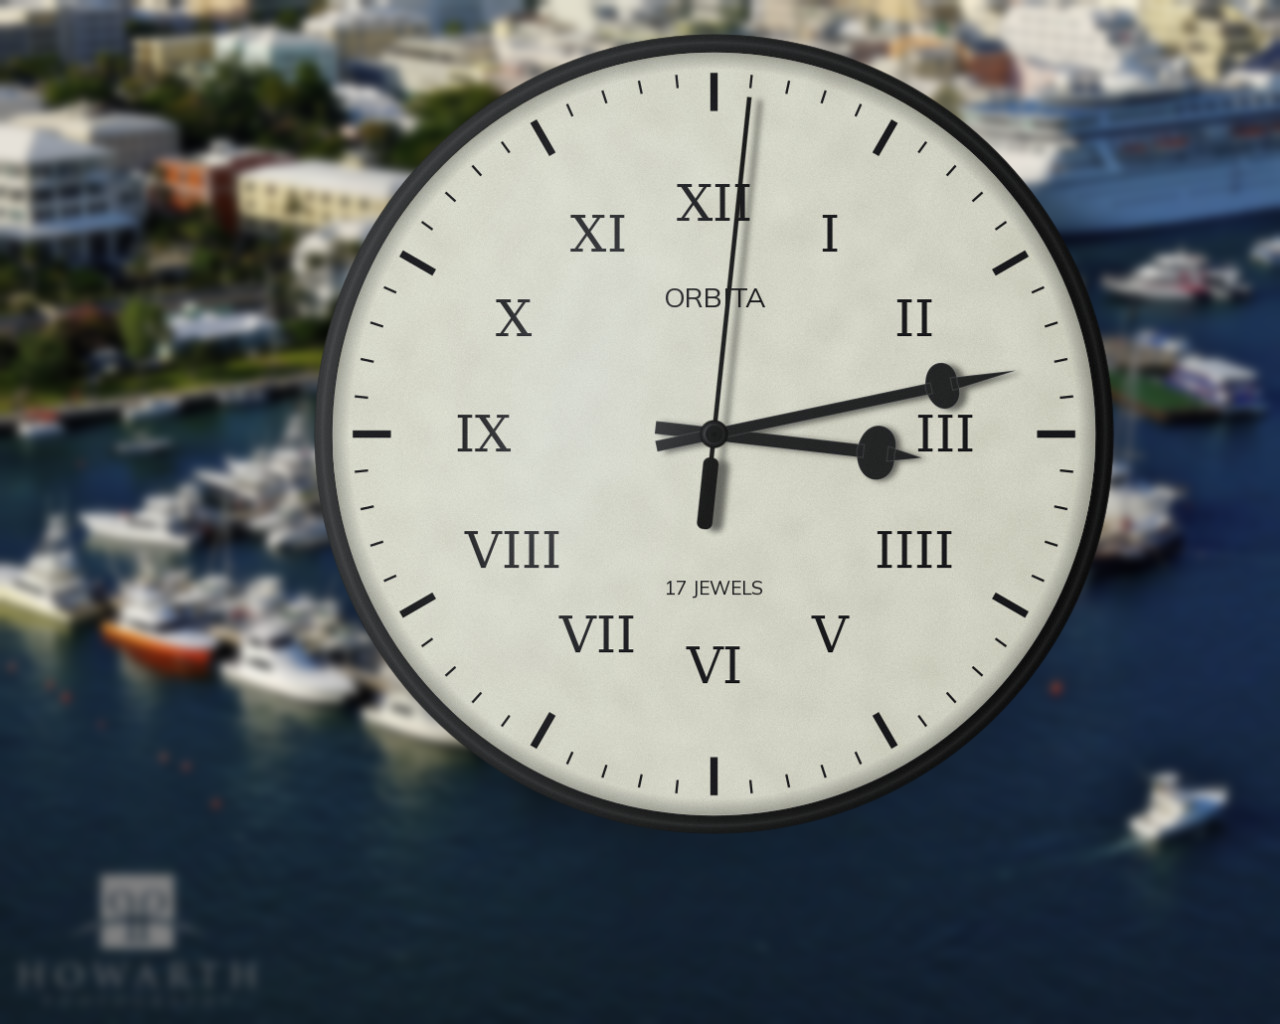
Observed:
{"hour": 3, "minute": 13, "second": 1}
